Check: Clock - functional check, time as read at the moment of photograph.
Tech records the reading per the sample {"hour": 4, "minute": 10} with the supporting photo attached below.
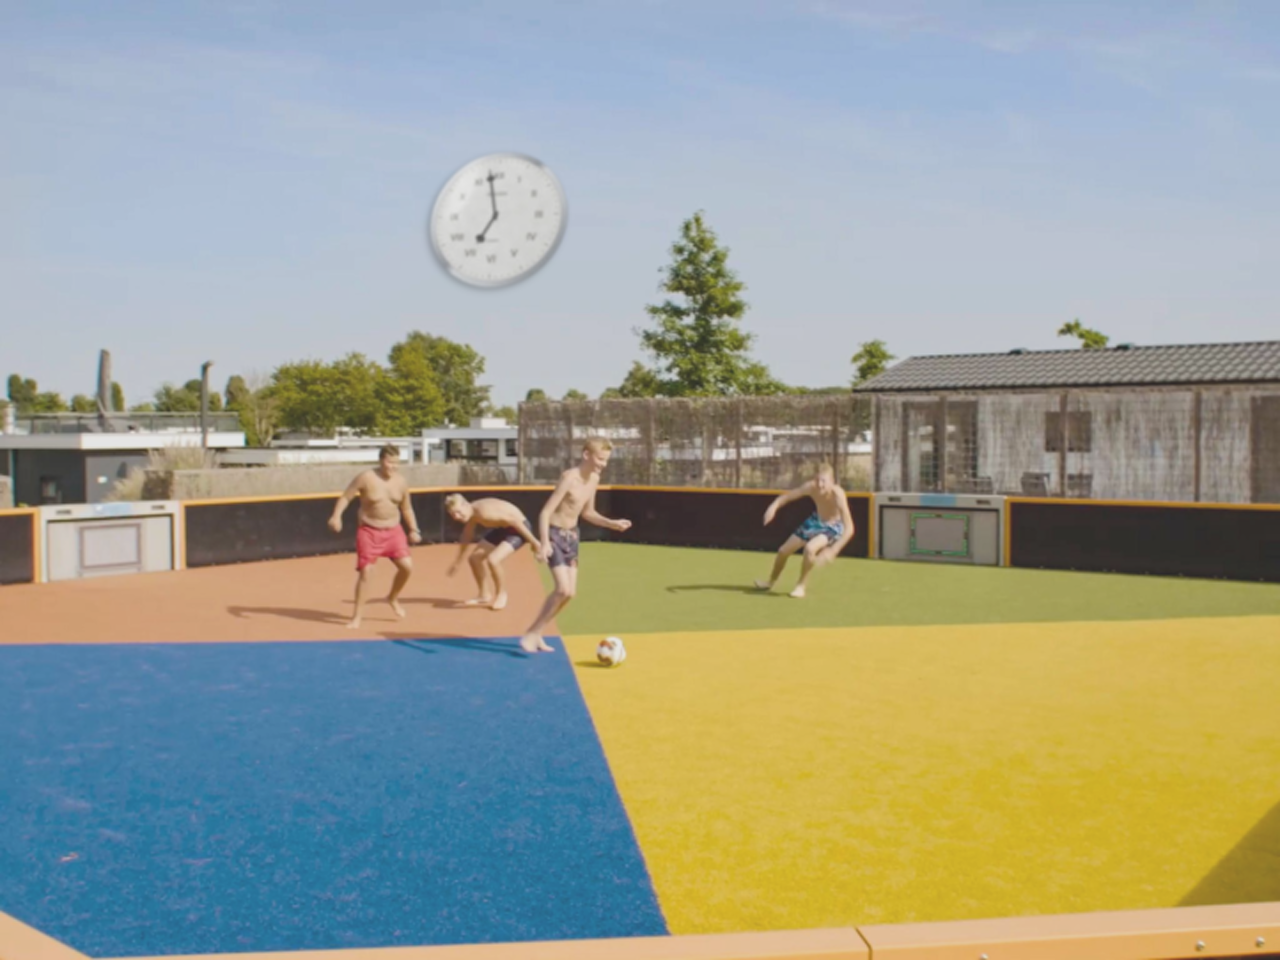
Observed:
{"hour": 6, "minute": 58}
